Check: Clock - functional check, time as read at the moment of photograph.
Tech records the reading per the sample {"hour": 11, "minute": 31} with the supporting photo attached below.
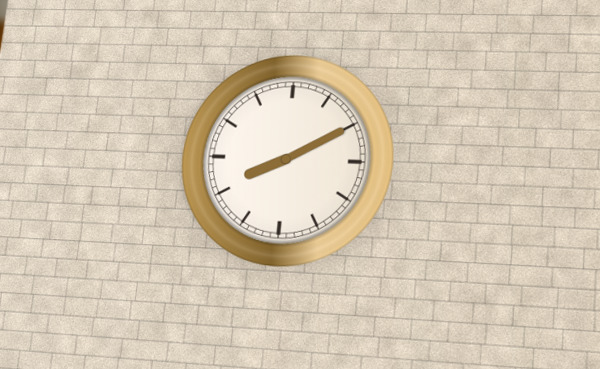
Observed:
{"hour": 8, "minute": 10}
